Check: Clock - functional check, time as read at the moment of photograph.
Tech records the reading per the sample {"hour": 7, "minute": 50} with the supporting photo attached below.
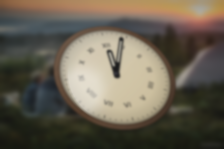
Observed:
{"hour": 12, "minute": 4}
